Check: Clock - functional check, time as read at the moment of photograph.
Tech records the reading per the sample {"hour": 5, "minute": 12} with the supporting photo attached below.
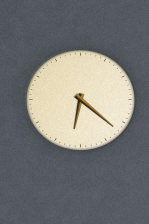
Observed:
{"hour": 6, "minute": 22}
